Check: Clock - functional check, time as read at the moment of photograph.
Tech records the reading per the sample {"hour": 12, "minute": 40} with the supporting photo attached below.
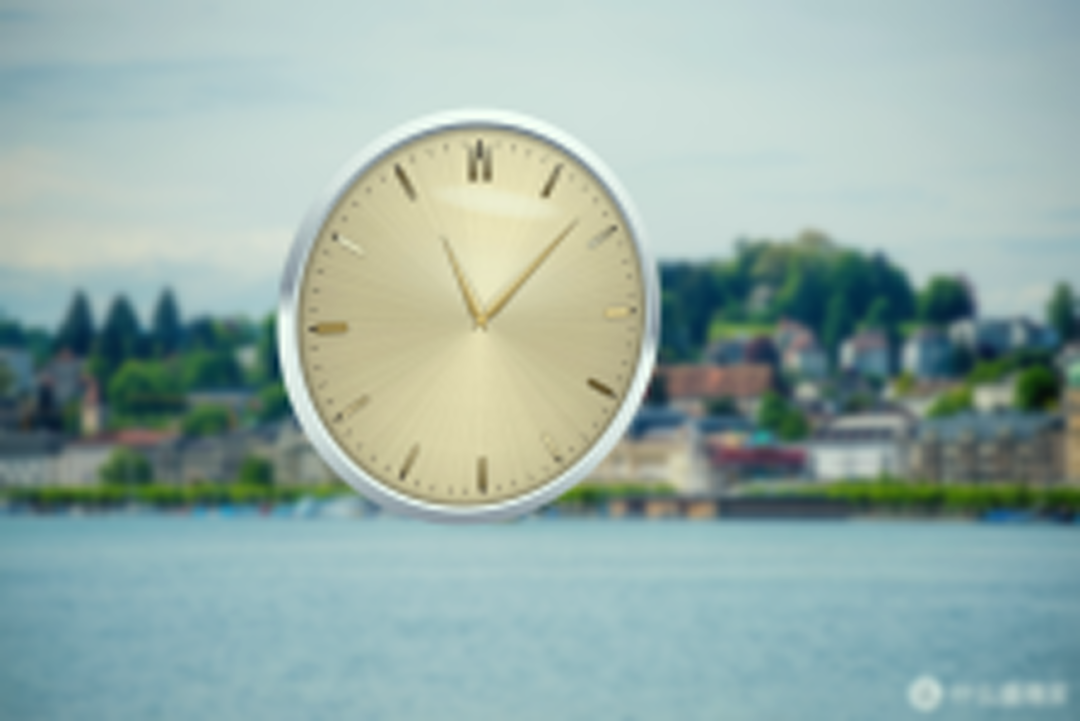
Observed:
{"hour": 11, "minute": 8}
